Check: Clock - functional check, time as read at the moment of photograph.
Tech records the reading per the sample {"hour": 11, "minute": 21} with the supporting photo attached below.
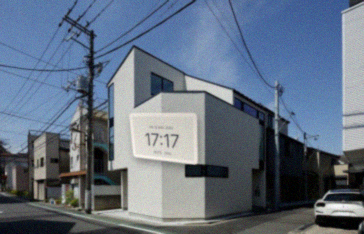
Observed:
{"hour": 17, "minute": 17}
